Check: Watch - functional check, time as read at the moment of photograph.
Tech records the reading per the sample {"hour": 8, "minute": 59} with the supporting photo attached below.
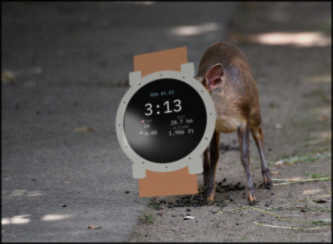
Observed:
{"hour": 3, "minute": 13}
